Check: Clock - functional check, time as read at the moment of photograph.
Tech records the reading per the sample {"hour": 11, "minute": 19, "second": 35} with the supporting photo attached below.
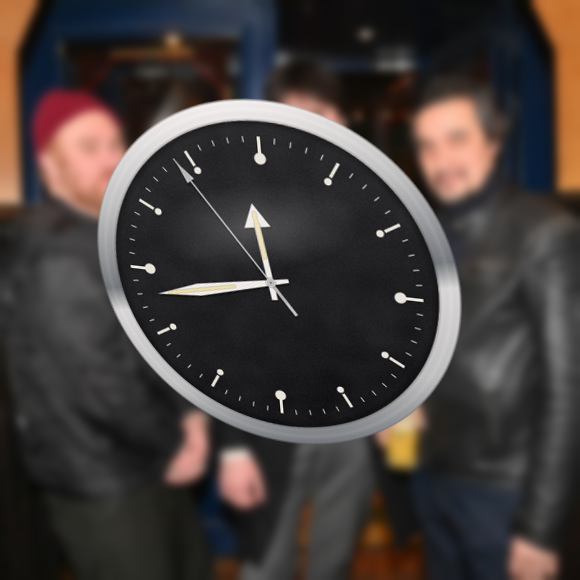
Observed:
{"hour": 11, "minute": 42, "second": 54}
